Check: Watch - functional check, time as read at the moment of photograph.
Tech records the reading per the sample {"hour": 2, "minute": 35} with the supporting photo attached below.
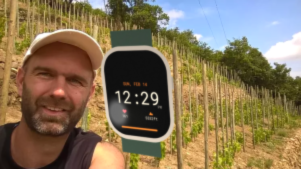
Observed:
{"hour": 12, "minute": 29}
